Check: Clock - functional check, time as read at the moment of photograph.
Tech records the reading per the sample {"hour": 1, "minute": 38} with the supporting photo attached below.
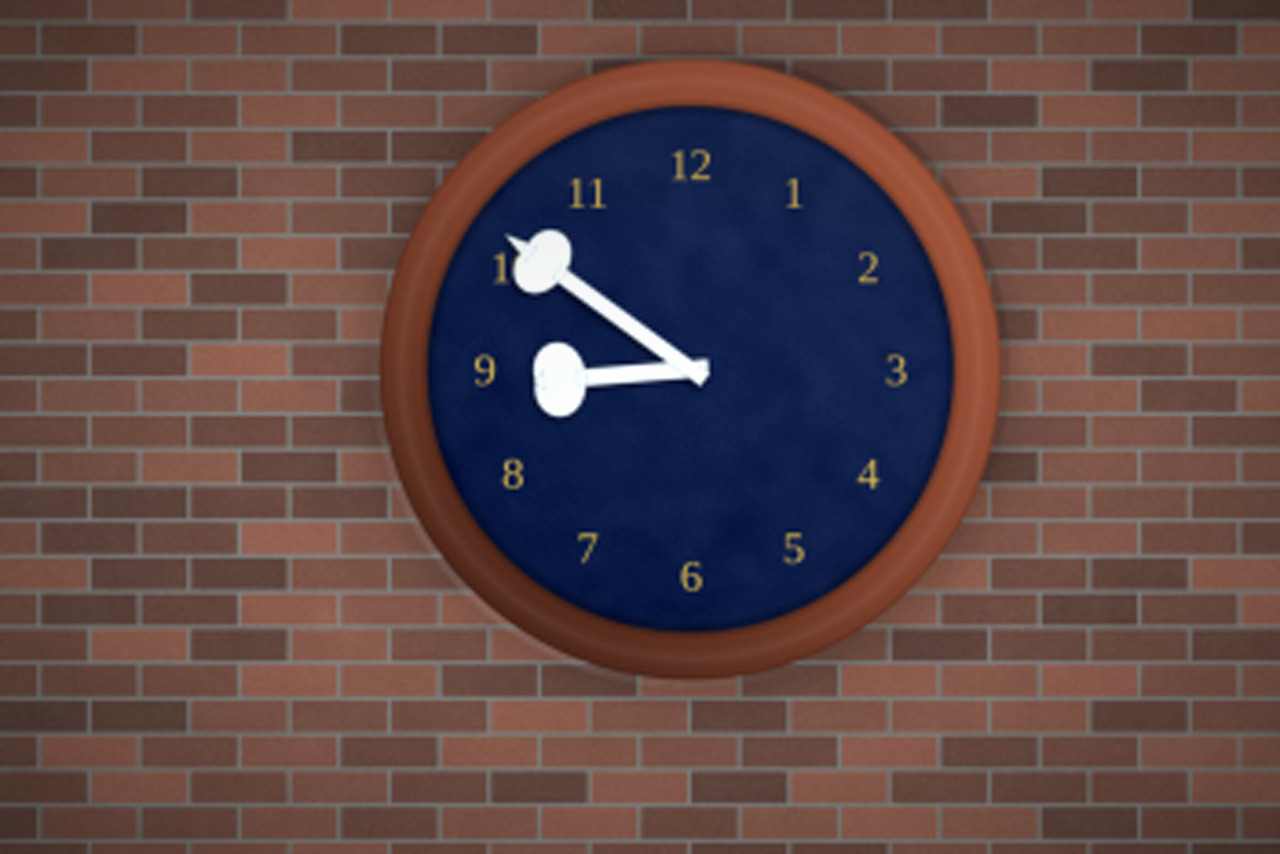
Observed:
{"hour": 8, "minute": 51}
